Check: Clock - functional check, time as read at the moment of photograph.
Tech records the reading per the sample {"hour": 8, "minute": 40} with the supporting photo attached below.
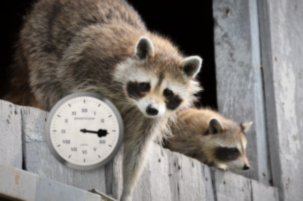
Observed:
{"hour": 3, "minute": 16}
